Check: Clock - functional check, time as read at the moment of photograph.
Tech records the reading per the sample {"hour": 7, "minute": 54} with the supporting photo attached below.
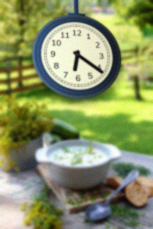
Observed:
{"hour": 6, "minute": 21}
